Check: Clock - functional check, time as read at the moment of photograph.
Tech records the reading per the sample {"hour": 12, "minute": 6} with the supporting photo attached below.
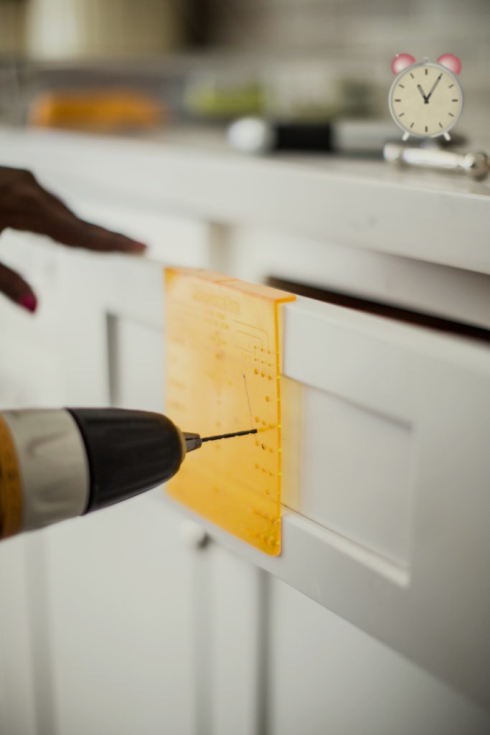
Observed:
{"hour": 11, "minute": 5}
